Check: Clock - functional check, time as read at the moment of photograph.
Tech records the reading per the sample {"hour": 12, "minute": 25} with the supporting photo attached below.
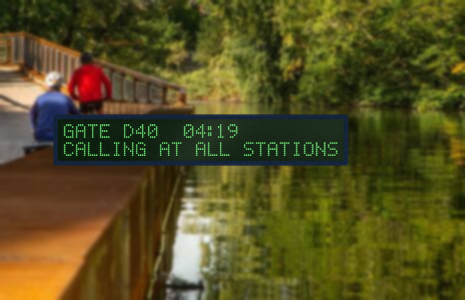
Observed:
{"hour": 4, "minute": 19}
